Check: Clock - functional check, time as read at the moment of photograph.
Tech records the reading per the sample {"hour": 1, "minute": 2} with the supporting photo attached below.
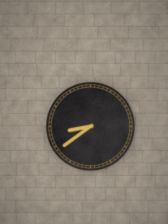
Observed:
{"hour": 8, "minute": 39}
